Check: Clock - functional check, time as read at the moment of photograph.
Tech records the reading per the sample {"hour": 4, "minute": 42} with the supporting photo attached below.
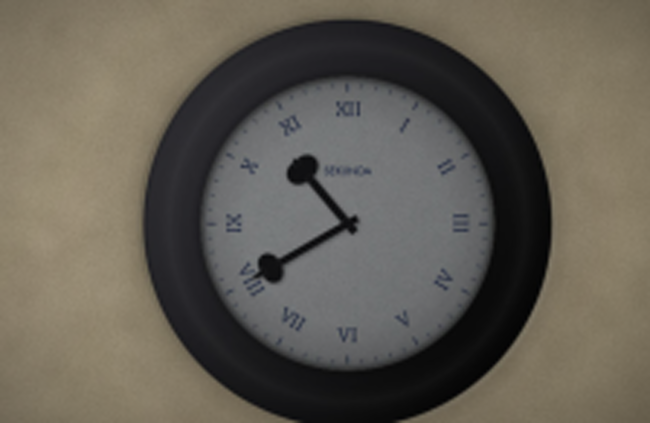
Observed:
{"hour": 10, "minute": 40}
